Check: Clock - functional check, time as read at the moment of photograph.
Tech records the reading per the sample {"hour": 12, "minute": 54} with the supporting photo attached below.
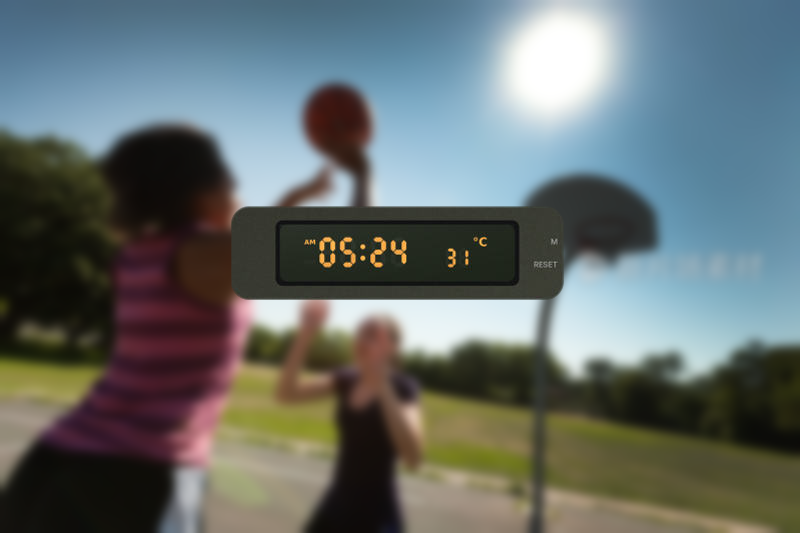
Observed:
{"hour": 5, "minute": 24}
